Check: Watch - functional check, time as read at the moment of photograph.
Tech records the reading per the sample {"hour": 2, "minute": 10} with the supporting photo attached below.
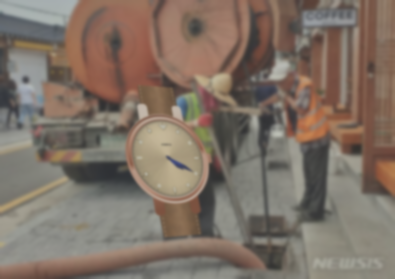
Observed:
{"hour": 4, "minute": 20}
